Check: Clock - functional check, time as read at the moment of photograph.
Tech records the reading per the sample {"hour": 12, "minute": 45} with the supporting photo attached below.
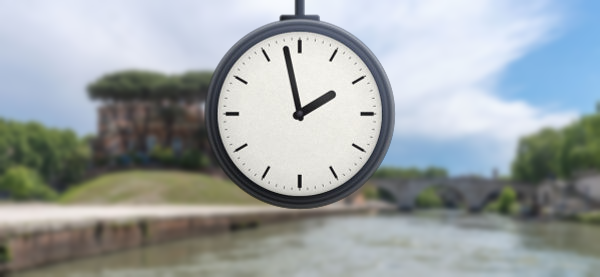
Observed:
{"hour": 1, "minute": 58}
